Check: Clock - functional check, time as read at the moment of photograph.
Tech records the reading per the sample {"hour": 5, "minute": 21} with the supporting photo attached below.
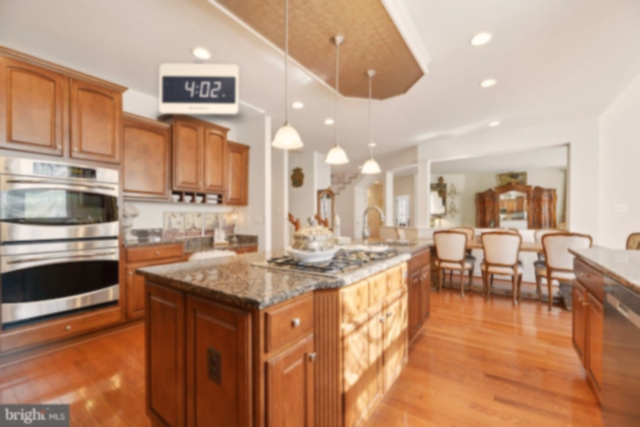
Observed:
{"hour": 4, "minute": 2}
